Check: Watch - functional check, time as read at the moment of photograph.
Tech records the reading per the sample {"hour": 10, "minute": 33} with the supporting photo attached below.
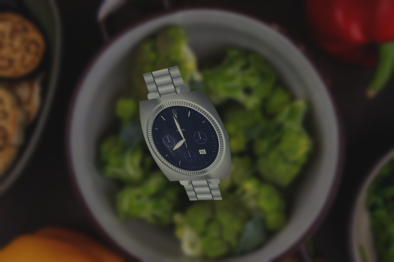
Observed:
{"hour": 7, "minute": 59}
